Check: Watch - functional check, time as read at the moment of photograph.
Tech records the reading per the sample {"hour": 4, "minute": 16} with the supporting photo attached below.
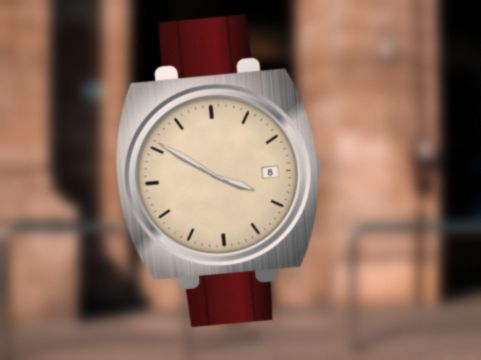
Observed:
{"hour": 3, "minute": 51}
